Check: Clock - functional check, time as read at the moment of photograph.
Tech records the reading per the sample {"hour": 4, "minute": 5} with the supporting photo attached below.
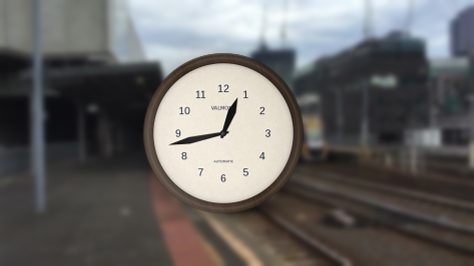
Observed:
{"hour": 12, "minute": 43}
